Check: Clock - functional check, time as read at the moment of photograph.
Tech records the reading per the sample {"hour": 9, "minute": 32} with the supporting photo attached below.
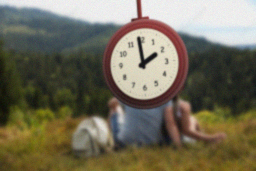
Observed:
{"hour": 1, "minute": 59}
